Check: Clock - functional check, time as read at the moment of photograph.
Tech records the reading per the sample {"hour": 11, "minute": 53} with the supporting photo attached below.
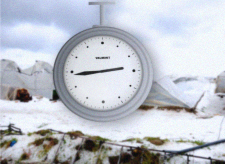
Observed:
{"hour": 2, "minute": 44}
